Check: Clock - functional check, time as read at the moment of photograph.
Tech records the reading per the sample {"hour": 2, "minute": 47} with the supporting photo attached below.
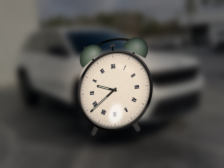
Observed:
{"hour": 9, "minute": 39}
